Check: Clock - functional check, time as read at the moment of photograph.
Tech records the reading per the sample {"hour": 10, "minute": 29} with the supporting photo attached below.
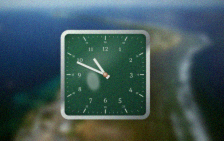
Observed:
{"hour": 10, "minute": 49}
